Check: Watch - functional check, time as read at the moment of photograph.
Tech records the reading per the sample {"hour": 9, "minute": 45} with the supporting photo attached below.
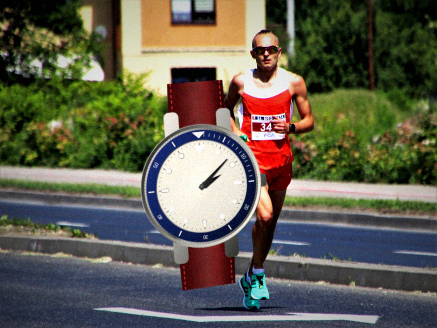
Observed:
{"hour": 2, "minute": 8}
